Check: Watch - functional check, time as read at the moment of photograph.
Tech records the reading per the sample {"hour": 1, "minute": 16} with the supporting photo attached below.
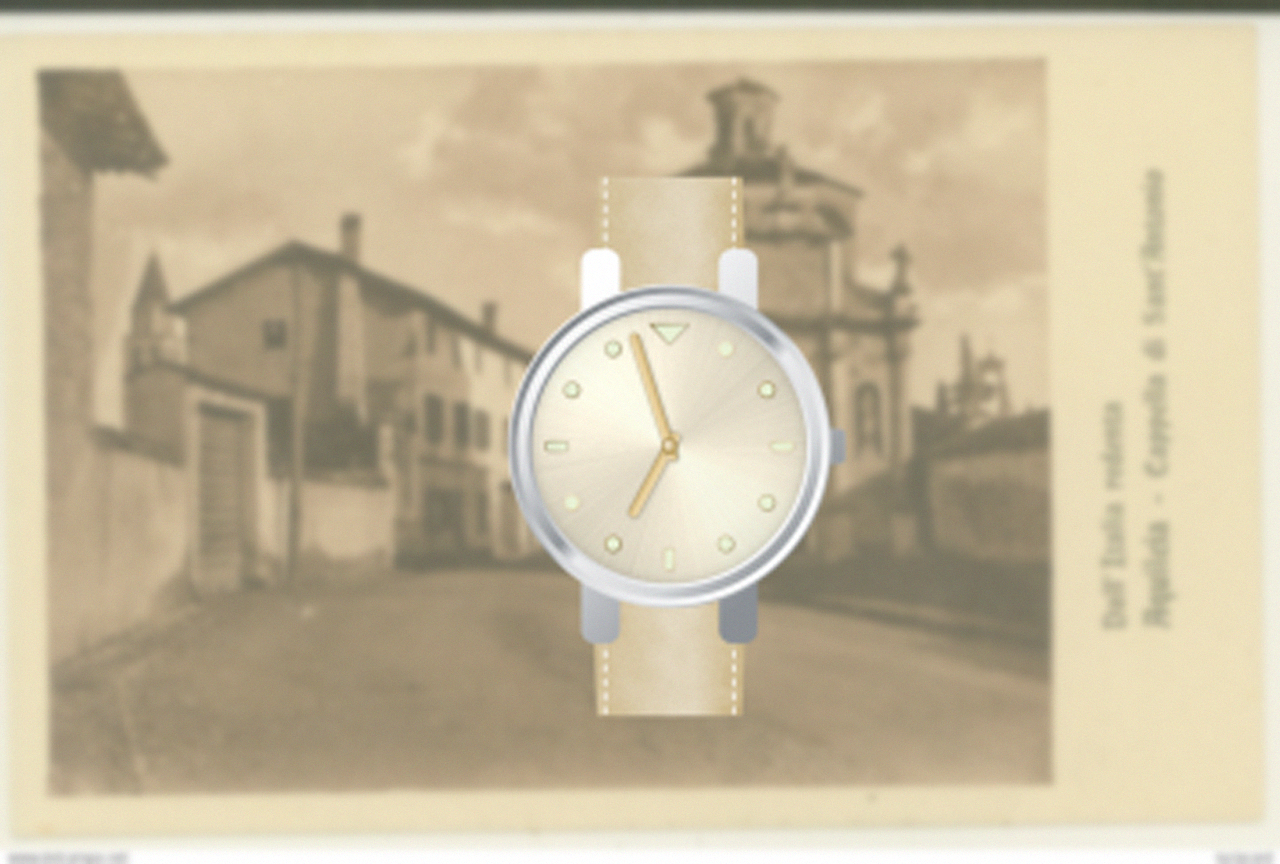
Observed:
{"hour": 6, "minute": 57}
